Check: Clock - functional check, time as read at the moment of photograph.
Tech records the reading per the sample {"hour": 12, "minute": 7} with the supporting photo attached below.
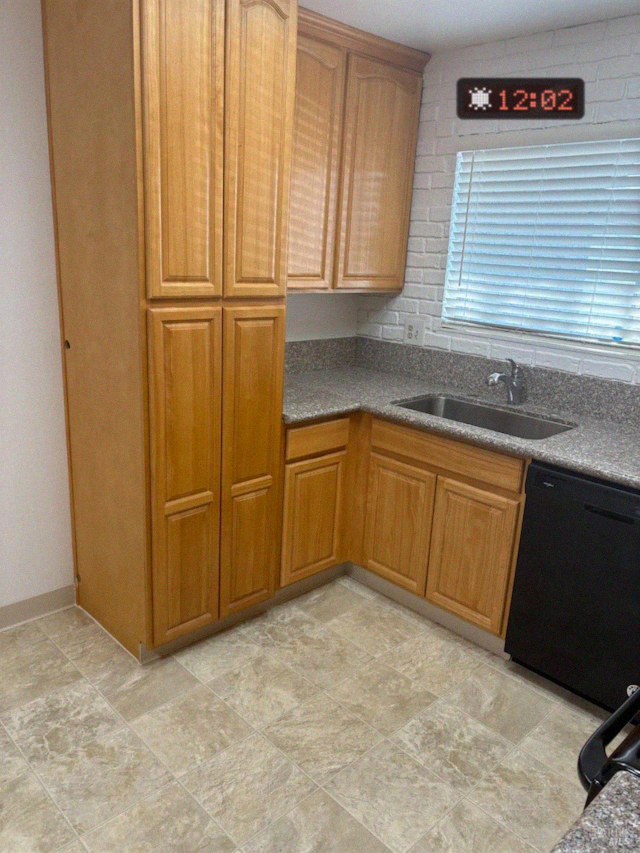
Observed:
{"hour": 12, "minute": 2}
